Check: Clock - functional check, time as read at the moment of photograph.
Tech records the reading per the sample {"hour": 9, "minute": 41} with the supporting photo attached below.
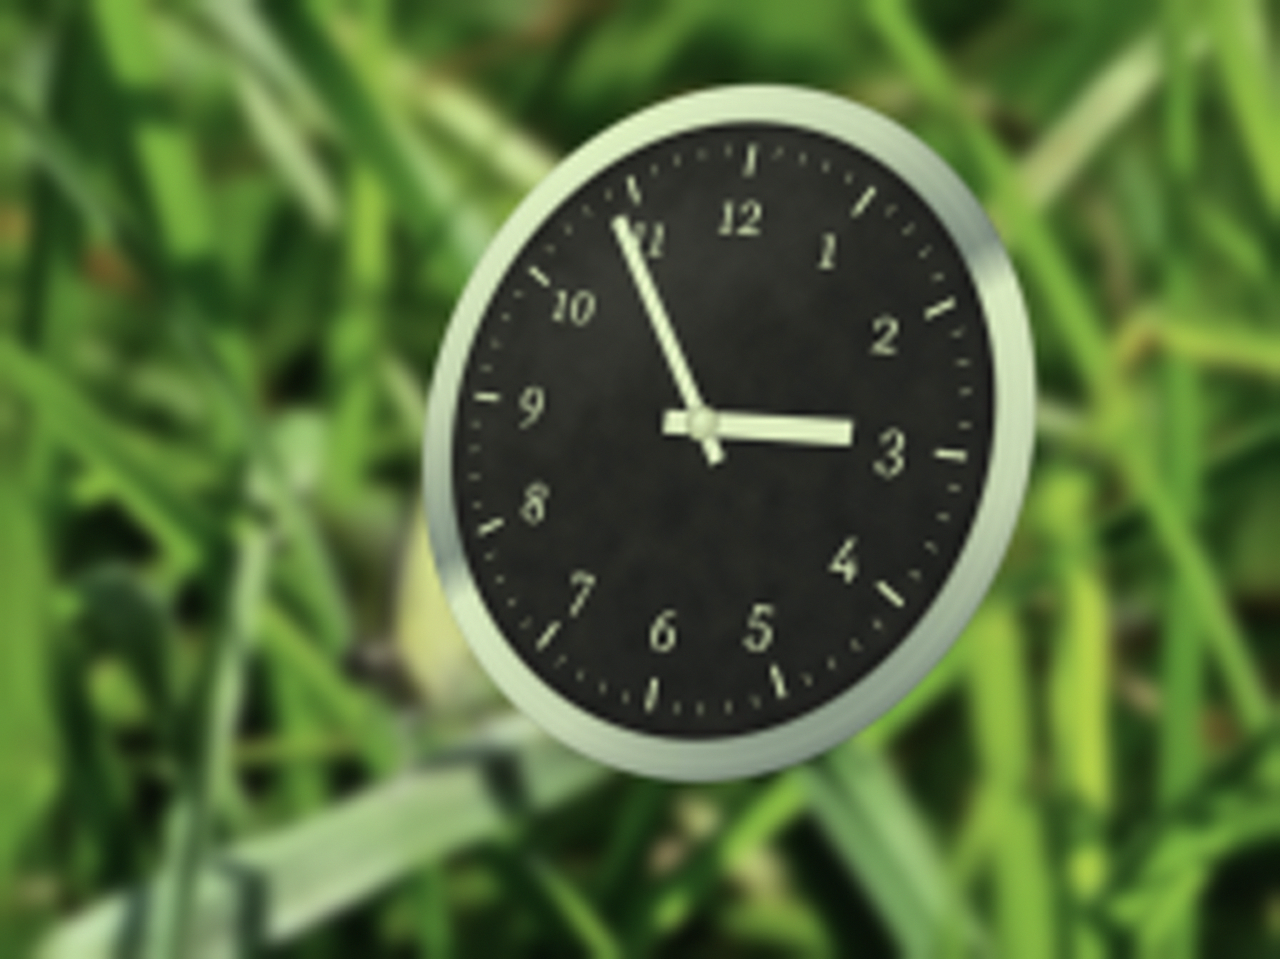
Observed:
{"hour": 2, "minute": 54}
